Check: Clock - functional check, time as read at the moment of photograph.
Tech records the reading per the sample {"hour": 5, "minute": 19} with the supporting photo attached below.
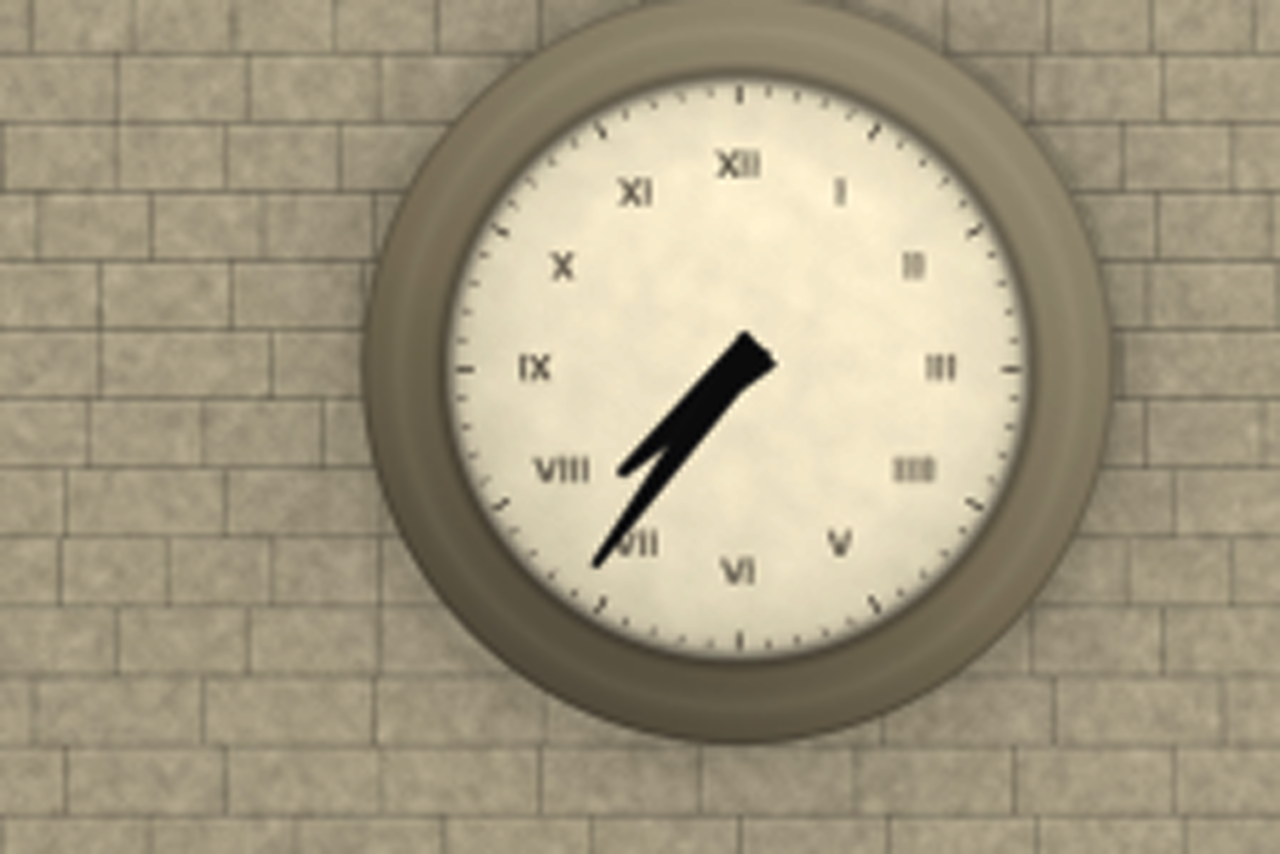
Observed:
{"hour": 7, "minute": 36}
